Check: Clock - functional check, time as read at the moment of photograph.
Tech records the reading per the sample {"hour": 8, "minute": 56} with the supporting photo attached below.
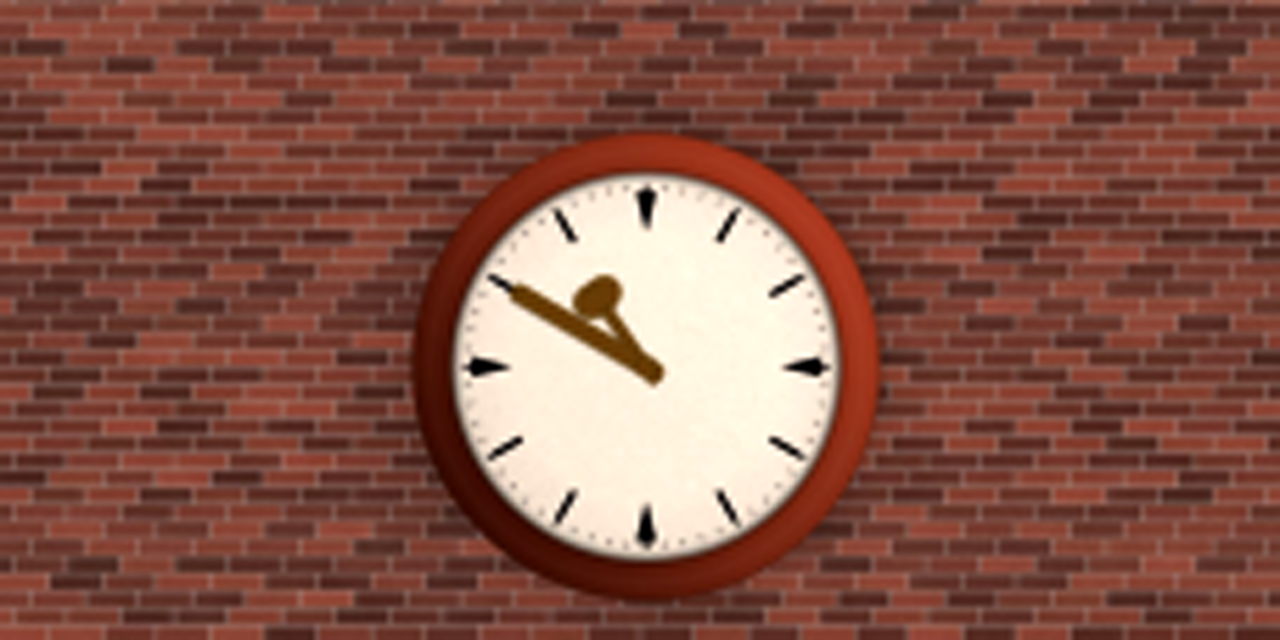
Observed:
{"hour": 10, "minute": 50}
